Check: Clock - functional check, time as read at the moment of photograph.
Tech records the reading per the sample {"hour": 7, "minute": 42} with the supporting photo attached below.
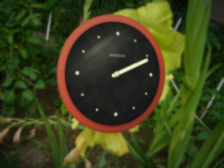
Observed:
{"hour": 2, "minute": 11}
